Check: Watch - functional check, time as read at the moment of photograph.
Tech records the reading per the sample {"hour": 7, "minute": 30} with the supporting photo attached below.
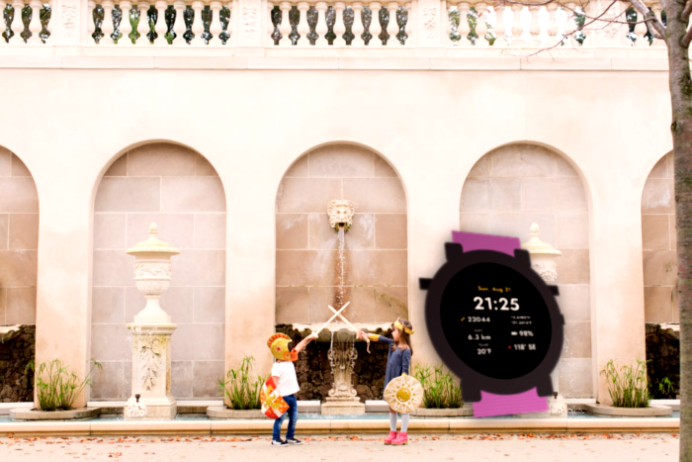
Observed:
{"hour": 21, "minute": 25}
